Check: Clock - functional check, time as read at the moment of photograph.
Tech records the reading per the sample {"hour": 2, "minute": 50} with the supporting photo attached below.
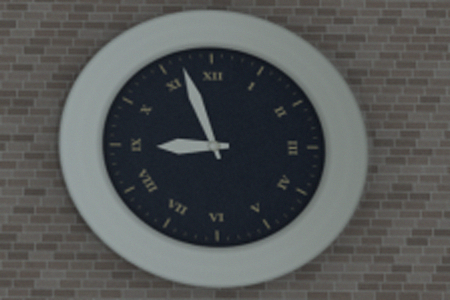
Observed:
{"hour": 8, "minute": 57}
